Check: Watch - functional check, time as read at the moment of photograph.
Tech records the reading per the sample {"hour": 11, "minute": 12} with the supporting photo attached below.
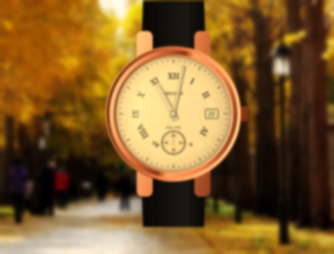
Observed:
{"hour": 11, "minute": 2}
